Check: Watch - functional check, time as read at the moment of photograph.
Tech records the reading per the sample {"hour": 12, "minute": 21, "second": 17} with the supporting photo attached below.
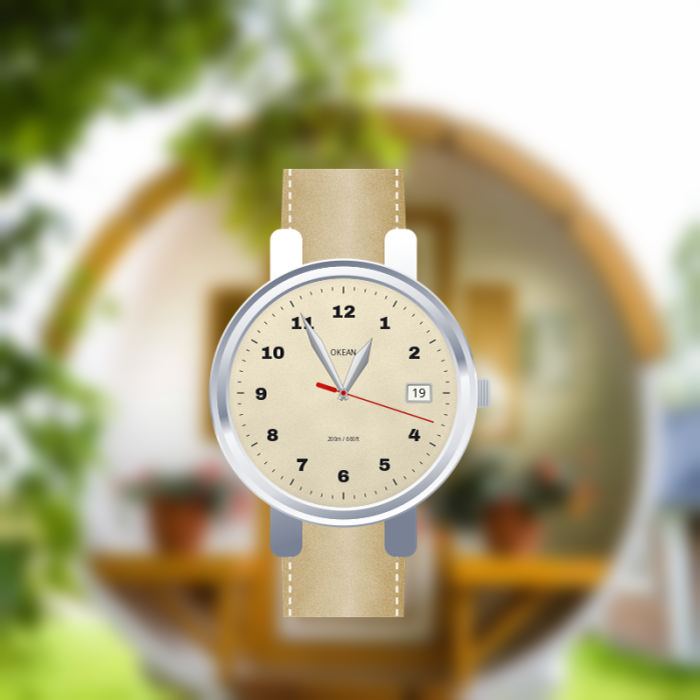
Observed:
{"hour": 12, "minute": 55, "second": 18}
